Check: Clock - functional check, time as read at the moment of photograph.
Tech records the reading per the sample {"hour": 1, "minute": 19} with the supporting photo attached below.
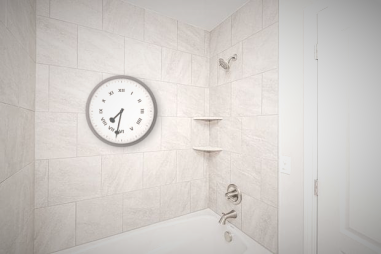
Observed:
{"hour": 7, "minute": 32}
